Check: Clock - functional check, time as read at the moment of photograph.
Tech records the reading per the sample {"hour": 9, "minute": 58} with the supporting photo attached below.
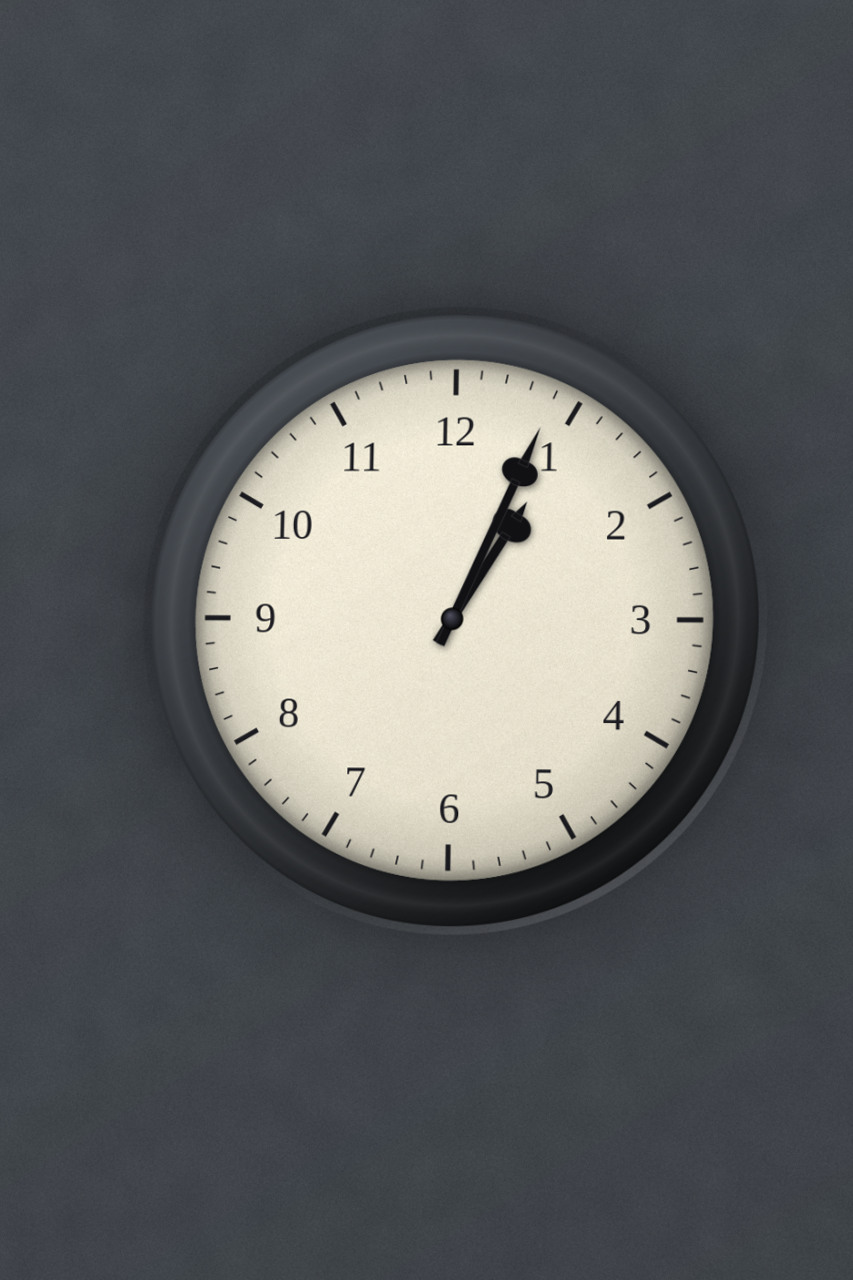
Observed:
{"hour": 1, "minute": 4}
